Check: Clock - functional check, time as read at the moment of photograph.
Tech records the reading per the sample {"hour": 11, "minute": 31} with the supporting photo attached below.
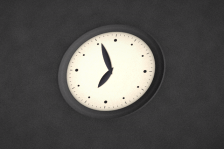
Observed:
{"hour": 6, "minute": 56}
